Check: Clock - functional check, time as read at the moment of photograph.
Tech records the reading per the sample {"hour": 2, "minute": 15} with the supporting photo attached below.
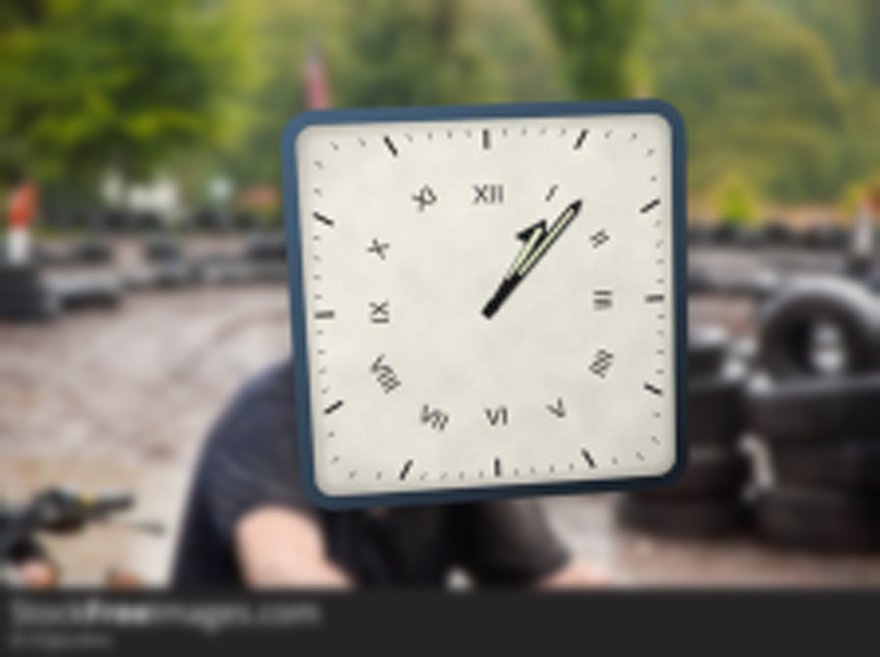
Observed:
{"hour": 1, "minute": 7}
